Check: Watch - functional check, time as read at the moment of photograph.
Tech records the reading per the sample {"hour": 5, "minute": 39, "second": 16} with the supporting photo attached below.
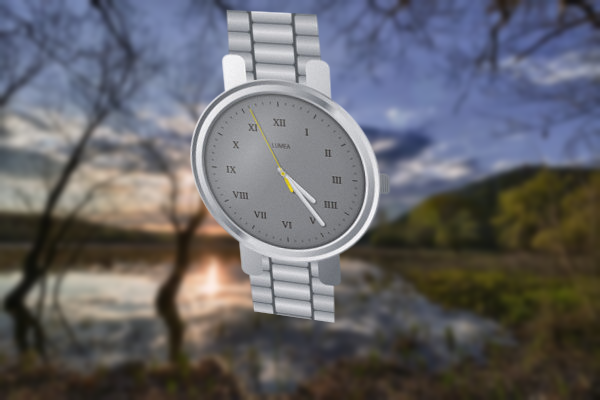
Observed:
{"hour": 4, "minute": 23, "second": 56}
